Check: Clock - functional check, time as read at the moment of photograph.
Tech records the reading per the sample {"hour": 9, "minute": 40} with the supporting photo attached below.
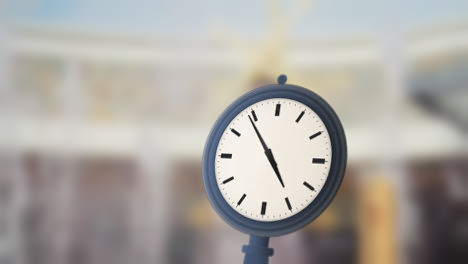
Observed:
{"hour": 4, "minute": 54}
